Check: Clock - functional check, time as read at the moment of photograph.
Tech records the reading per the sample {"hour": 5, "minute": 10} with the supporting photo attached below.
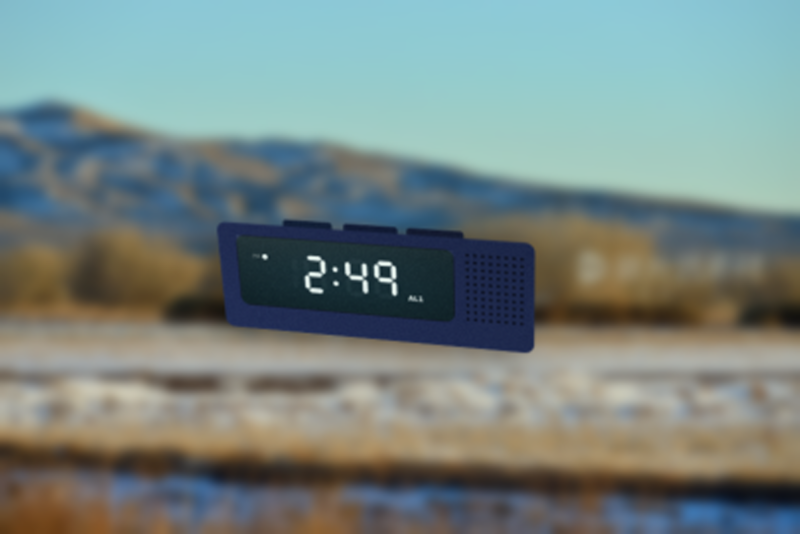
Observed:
{"hour": 2, "minute": 49}
